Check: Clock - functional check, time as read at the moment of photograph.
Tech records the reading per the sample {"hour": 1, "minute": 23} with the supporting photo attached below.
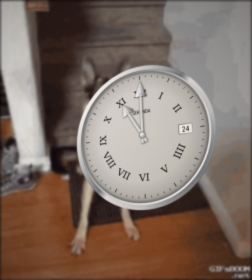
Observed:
{"hour": 11, "minute": 0}
